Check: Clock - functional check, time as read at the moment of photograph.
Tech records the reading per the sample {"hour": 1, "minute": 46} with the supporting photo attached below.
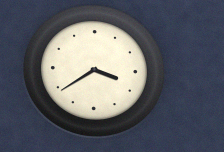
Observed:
{"hour": 3, "minute": 39}
